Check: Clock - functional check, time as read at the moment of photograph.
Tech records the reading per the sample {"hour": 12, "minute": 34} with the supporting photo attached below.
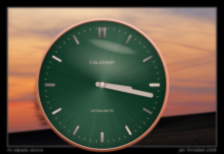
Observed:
{"hour": 3, "minute": 17}
